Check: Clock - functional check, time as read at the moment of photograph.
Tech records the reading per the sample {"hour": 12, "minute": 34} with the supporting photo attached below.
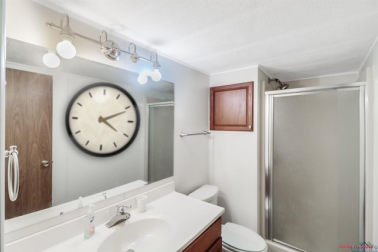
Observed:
{"hour": 4, "minute": 11}
